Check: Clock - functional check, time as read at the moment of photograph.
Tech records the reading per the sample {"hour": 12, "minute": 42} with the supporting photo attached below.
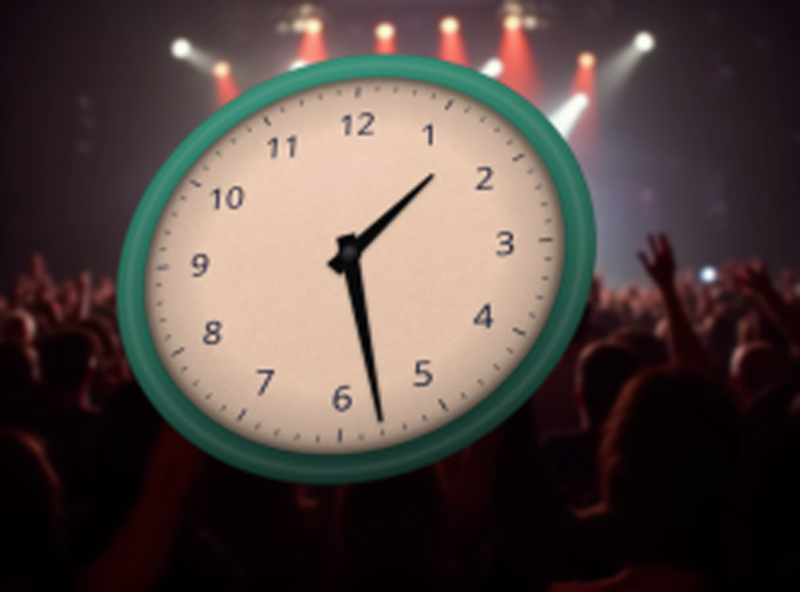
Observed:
{"hour": 1, "minute": 28}
